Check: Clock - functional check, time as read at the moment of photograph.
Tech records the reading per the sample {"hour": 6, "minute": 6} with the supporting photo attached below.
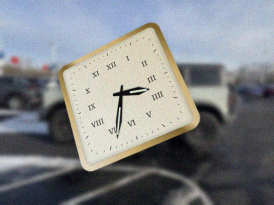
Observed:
{"hour": 3, "minute": 34}
